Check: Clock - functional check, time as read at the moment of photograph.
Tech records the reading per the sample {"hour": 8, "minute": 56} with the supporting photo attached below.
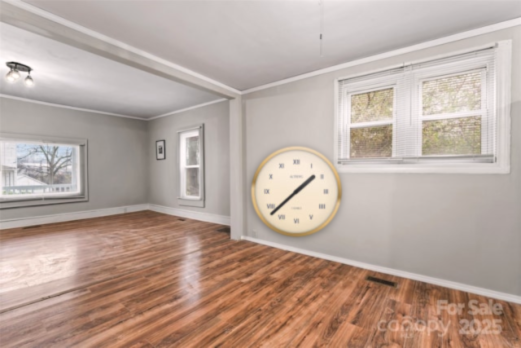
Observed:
{"hour": 1, "minute": 38}
